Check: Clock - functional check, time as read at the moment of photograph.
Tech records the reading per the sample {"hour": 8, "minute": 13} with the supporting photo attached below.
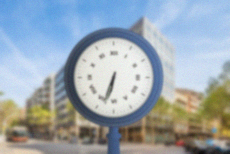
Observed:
{"hour": 6, "minute": 33}
